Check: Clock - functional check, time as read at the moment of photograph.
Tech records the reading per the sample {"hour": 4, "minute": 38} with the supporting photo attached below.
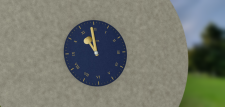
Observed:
{"hour": 10, "minute": 59}
